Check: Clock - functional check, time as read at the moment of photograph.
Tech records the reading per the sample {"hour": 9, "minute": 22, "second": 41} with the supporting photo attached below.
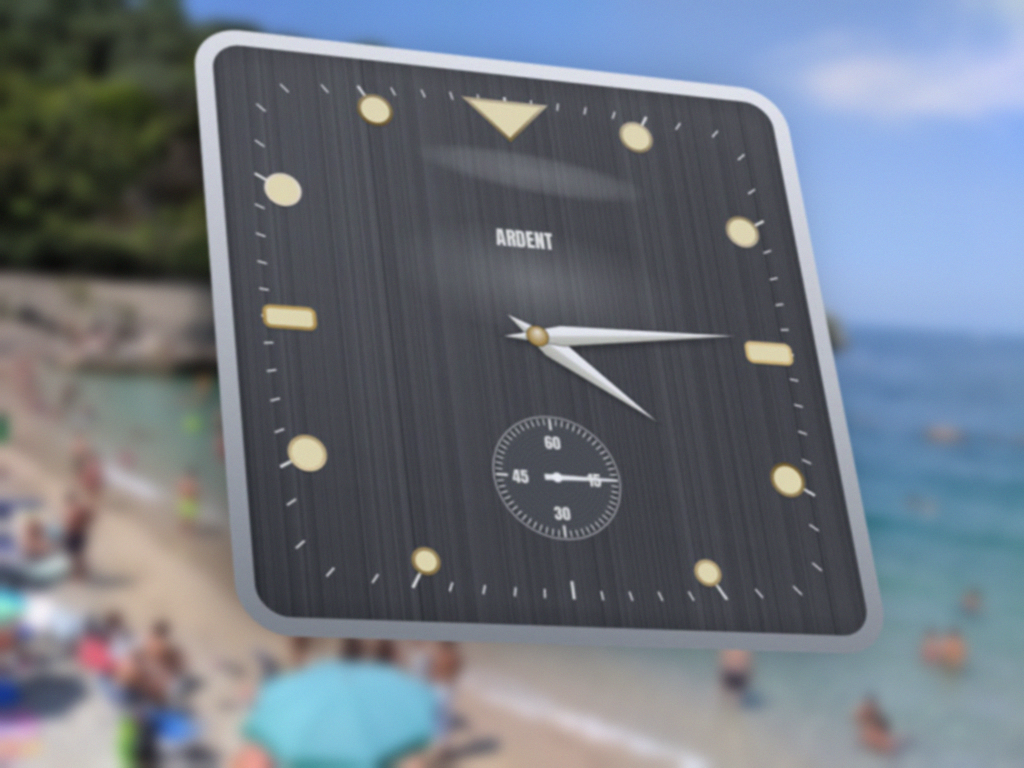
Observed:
{"hour": 4, "minute": 14, "second": 15}
